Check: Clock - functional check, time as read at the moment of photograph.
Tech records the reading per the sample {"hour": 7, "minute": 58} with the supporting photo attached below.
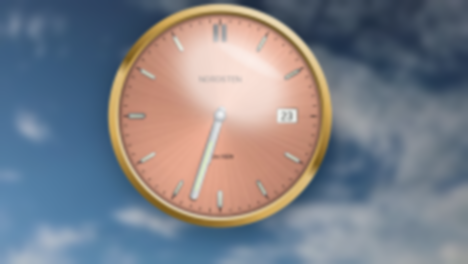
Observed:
{"hour": 6, "minute": 33}
